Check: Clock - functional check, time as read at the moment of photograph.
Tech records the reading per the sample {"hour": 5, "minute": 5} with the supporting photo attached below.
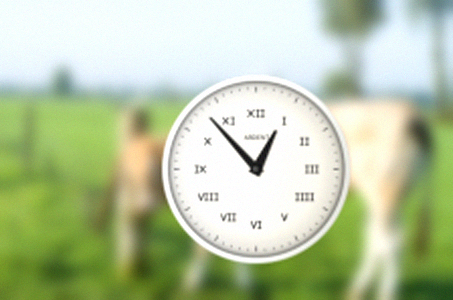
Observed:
{"hour": 12, "minute": 53}
